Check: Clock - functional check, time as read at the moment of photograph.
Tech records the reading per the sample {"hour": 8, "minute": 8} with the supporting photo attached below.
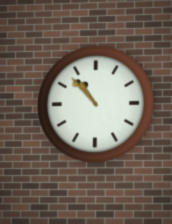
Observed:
{"hour": 10, "minute": 53}
